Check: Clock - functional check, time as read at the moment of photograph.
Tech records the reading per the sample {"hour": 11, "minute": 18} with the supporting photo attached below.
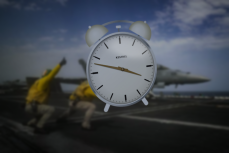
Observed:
{"hour": 3, "minute": 48}
